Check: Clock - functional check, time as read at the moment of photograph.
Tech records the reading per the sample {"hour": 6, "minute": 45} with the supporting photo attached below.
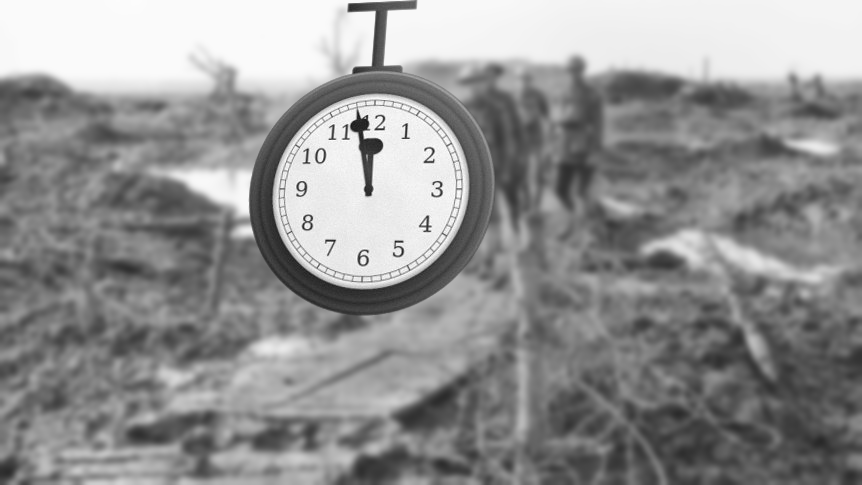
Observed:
{"hour": 11, "minute": 58}
